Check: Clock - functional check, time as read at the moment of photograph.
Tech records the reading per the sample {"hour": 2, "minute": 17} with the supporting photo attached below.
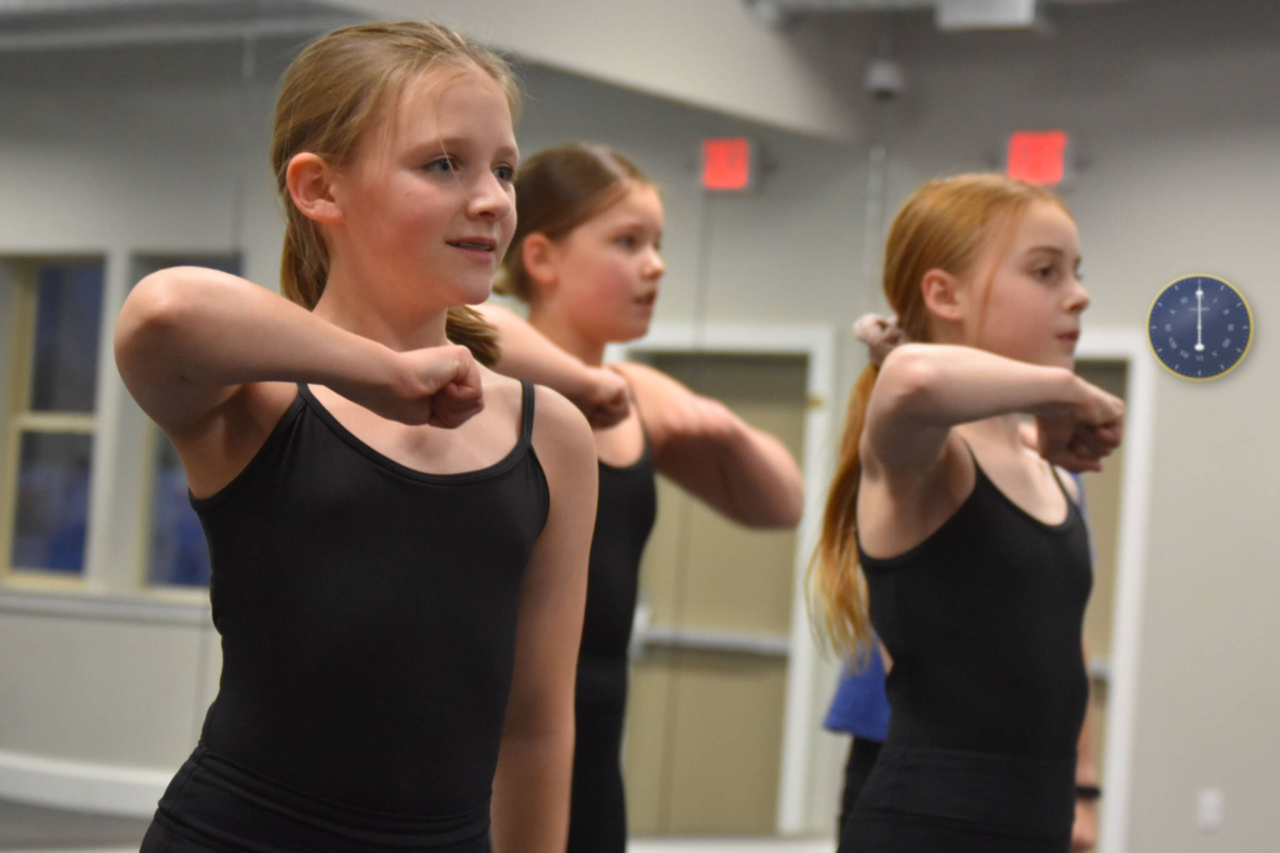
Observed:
{"hour": 6, "minute": 0}
